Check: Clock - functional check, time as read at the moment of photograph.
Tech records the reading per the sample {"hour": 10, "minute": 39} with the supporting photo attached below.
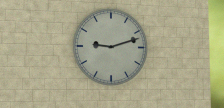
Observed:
{"hour": 9, "minute": 12}
